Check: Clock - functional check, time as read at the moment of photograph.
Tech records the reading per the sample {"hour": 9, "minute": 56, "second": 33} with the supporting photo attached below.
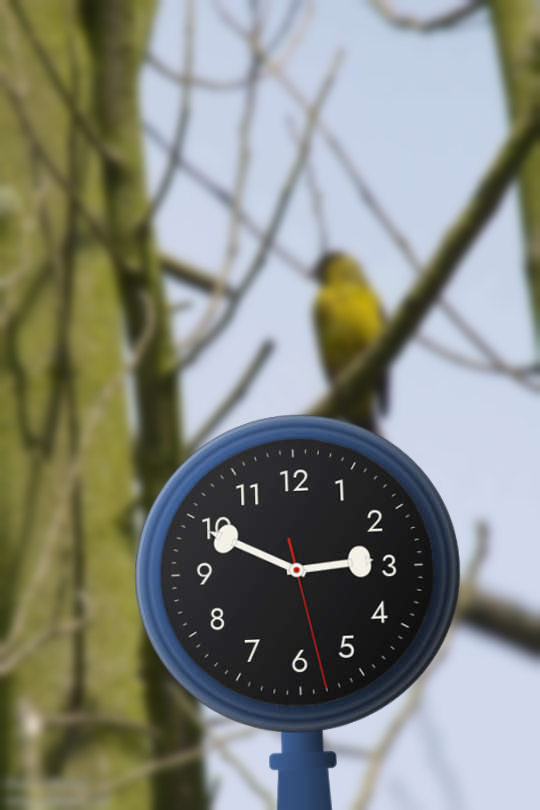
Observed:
{"hour": 2, "minute": 49, "second": 28}
